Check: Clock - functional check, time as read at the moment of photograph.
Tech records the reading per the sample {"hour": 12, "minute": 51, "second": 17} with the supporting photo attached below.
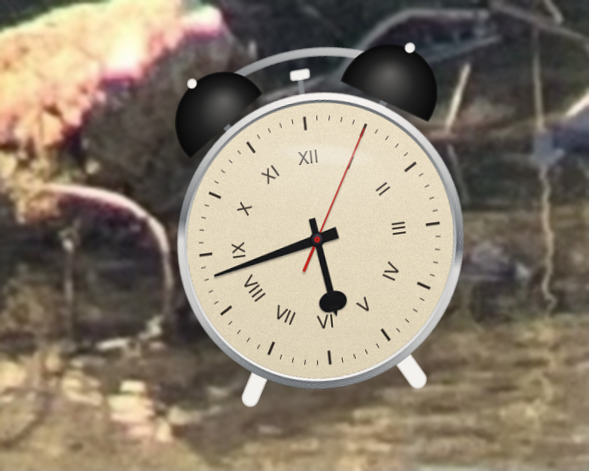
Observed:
{"hour": 5, "minute": 43, "second": 5}
